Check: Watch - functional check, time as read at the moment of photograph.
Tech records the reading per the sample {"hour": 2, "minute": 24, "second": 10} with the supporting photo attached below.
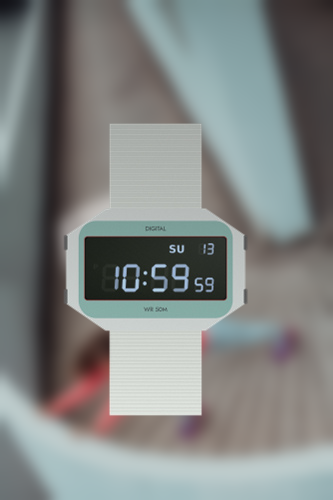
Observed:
{"hour": 10, "minute": 59, "second": 59}
